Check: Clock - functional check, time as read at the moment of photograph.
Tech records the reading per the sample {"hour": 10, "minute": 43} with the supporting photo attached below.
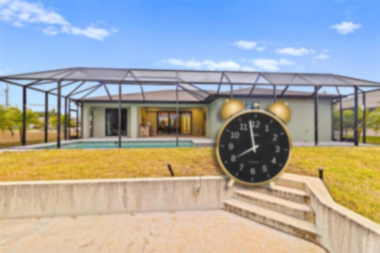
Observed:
{"hour": 7, "minute": 58}
